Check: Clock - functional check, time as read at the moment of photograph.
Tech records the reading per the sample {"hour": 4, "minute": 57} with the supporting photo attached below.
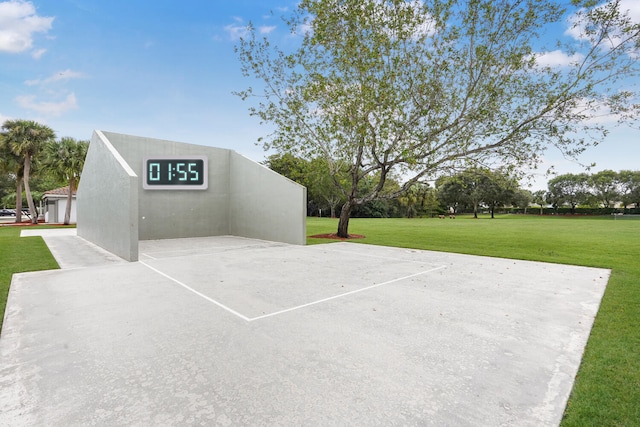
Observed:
{"hour": 1, "minute": 55}
